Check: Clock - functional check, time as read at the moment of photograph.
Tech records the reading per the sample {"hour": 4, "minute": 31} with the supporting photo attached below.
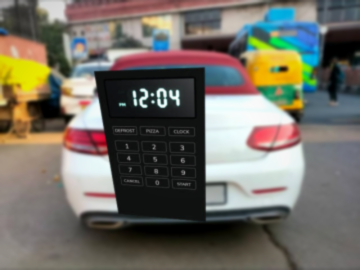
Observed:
{"hour": 12, "minute": 4}
